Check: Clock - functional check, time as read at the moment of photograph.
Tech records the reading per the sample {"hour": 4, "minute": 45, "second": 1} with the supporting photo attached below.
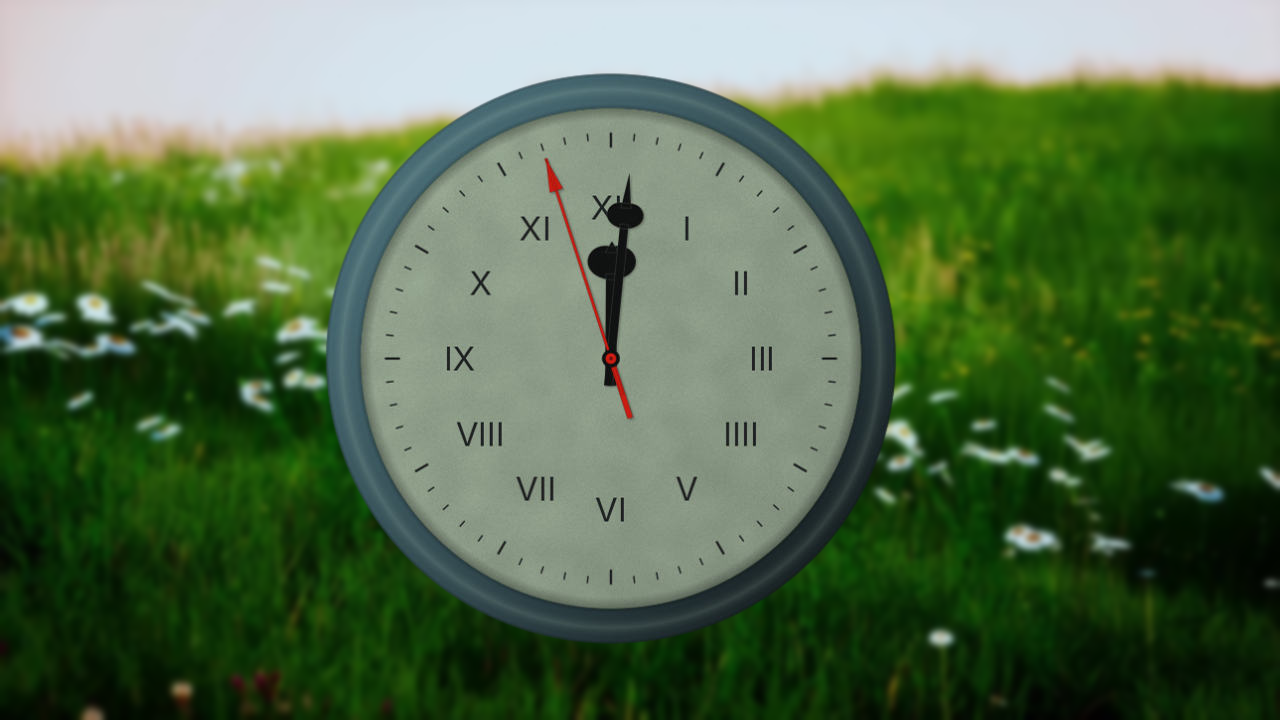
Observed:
{"hour": 12, "minute": 0, "second": 57}
